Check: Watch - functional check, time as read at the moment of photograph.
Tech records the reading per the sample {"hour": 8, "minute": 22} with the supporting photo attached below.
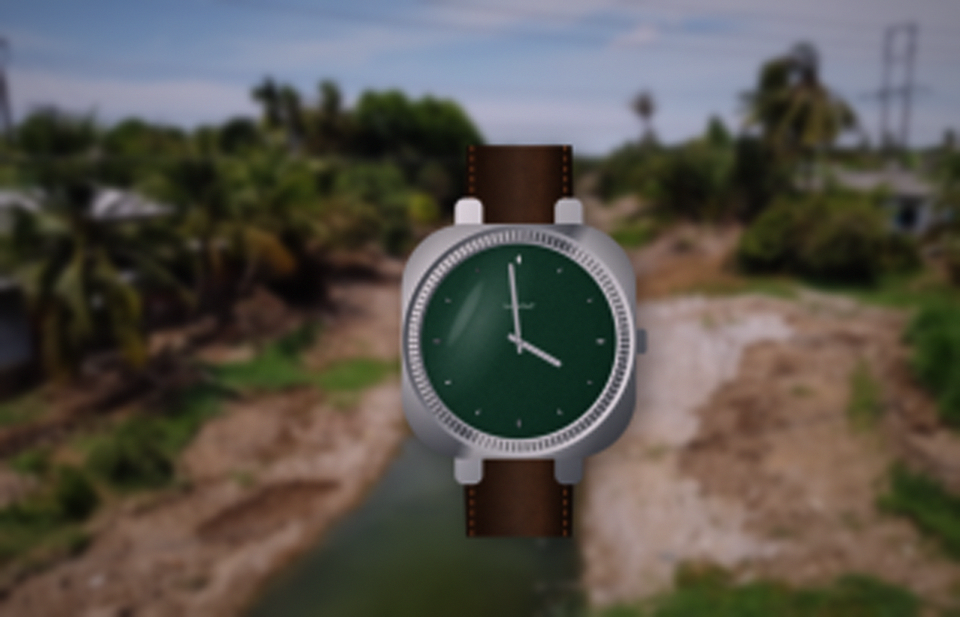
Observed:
{"hour": 3, "minute": 59}
